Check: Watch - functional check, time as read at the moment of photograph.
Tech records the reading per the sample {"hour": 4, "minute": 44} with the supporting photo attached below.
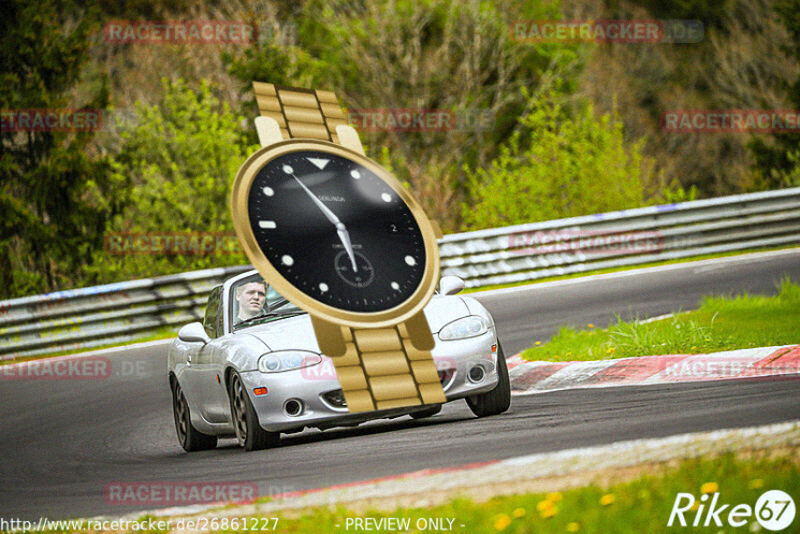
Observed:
{"hour": 5, "minute": 55}
